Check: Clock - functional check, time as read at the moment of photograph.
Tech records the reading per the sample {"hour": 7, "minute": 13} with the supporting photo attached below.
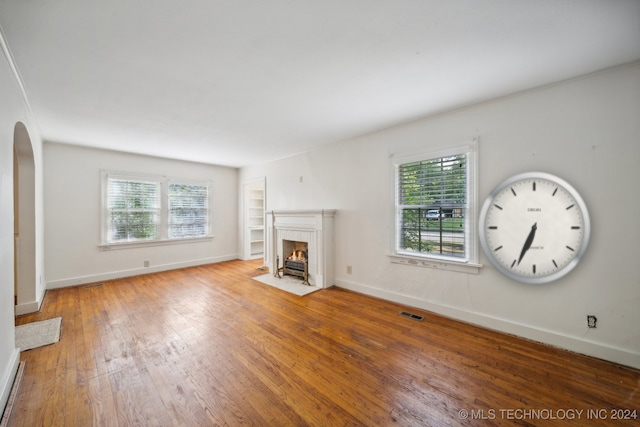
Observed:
{"hour": 6, "minute": 34}
